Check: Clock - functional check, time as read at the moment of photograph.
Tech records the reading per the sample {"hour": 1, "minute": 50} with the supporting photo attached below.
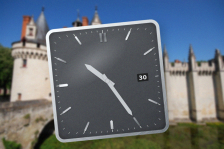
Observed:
{"hour": 10, "minute": 25}
